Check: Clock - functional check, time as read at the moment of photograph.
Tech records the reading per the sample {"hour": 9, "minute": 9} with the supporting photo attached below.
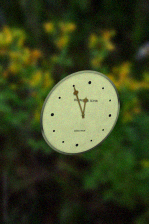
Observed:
{"hour": 11, "minute": 55}
